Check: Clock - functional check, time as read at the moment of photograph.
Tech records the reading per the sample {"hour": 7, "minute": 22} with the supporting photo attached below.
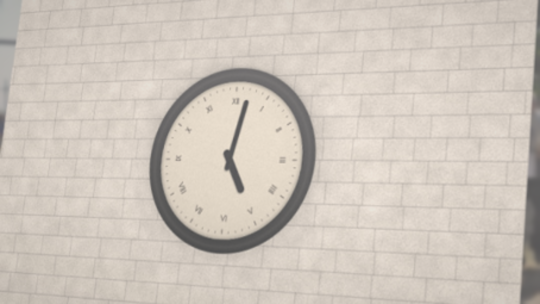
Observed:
{"hour": 5, "minute": 2}
